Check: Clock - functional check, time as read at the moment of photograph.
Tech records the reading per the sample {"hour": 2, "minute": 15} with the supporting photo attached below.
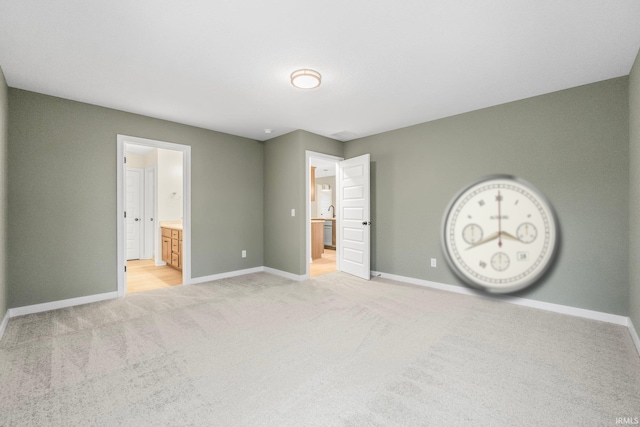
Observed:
{"hour": 3, "minute": 41}
